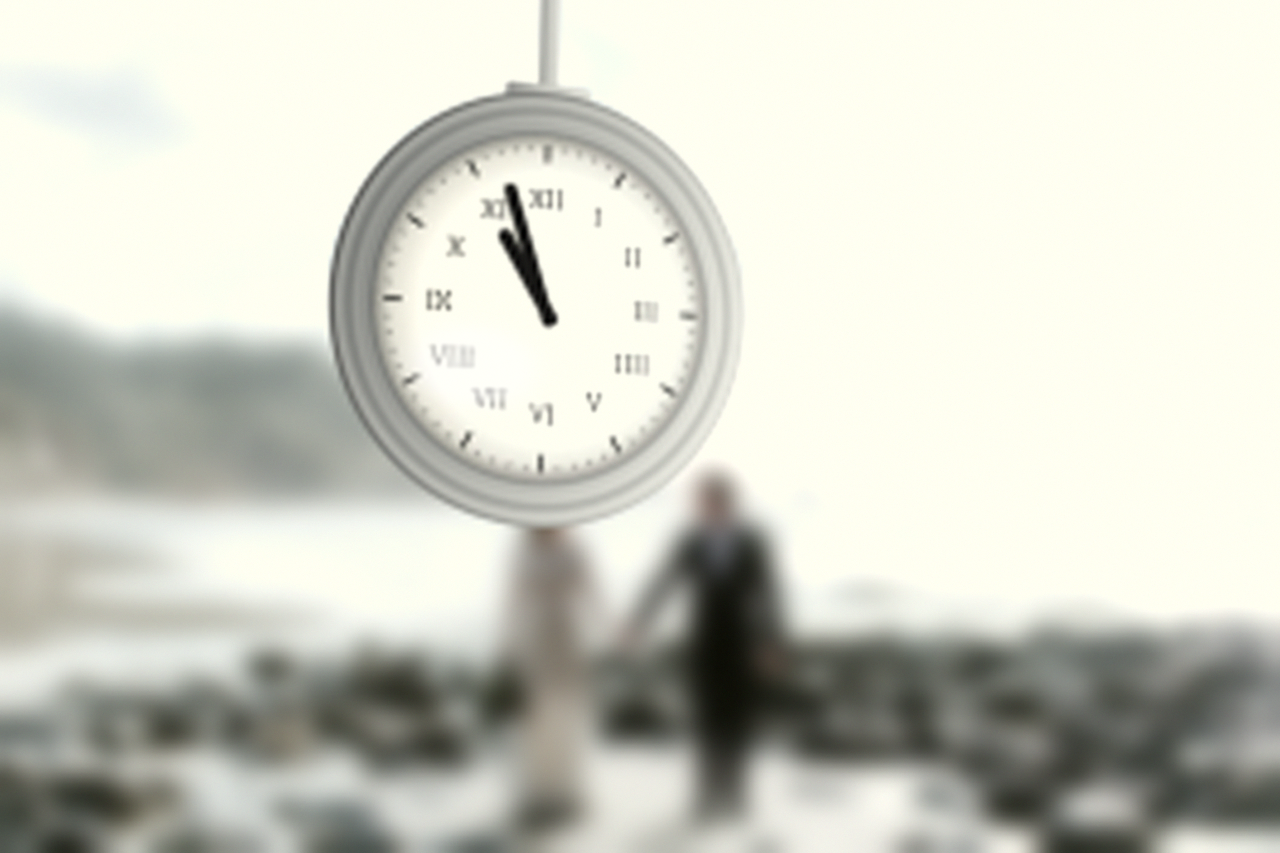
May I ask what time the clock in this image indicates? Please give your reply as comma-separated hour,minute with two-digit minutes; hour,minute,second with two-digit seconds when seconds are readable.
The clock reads 10,57
